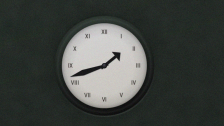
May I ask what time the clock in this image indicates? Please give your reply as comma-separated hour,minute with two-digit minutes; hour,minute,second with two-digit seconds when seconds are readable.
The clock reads 1,42
